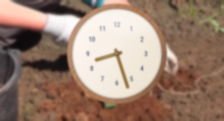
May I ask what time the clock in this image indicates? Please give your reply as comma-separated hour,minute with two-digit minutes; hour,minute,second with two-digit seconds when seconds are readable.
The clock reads 8,27
